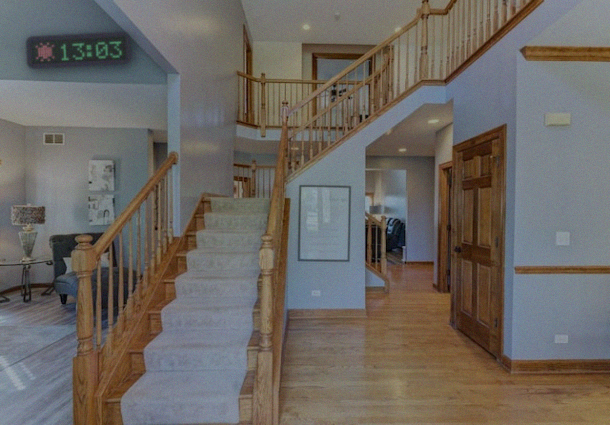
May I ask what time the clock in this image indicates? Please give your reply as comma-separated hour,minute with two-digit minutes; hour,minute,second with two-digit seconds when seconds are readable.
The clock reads 13,03
